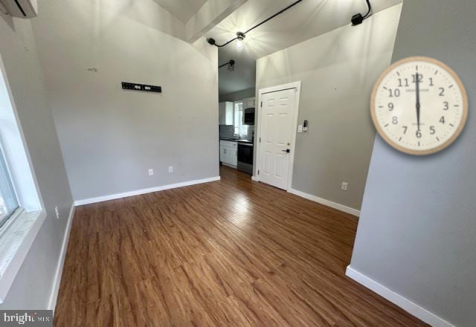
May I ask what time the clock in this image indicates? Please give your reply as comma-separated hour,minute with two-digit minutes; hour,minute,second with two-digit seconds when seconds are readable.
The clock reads 6,00
